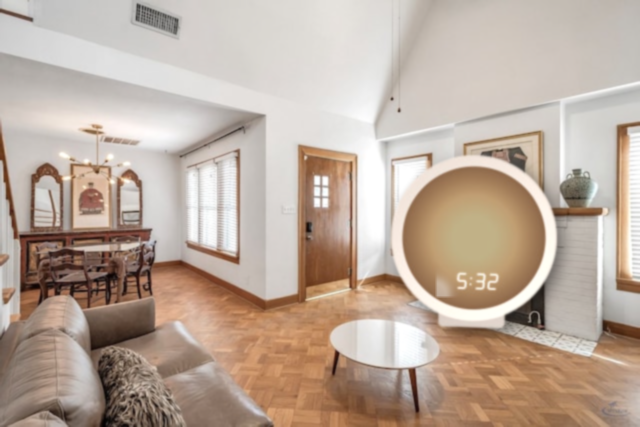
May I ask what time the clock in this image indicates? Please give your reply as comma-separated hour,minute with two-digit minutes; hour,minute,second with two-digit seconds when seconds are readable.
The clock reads 5,32
